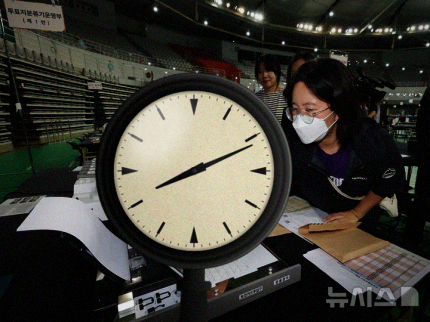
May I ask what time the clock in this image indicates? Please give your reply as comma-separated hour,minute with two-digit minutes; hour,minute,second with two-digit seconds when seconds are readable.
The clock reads 8,11
